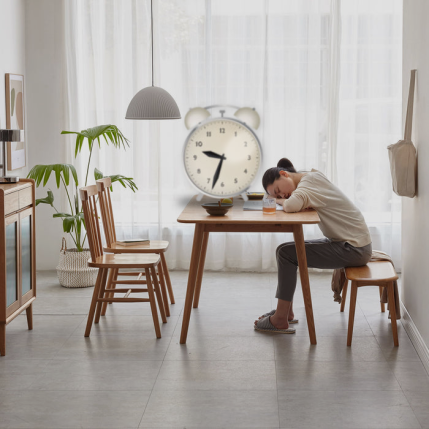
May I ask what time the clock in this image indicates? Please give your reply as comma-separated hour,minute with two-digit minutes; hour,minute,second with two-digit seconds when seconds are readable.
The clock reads 9,33
